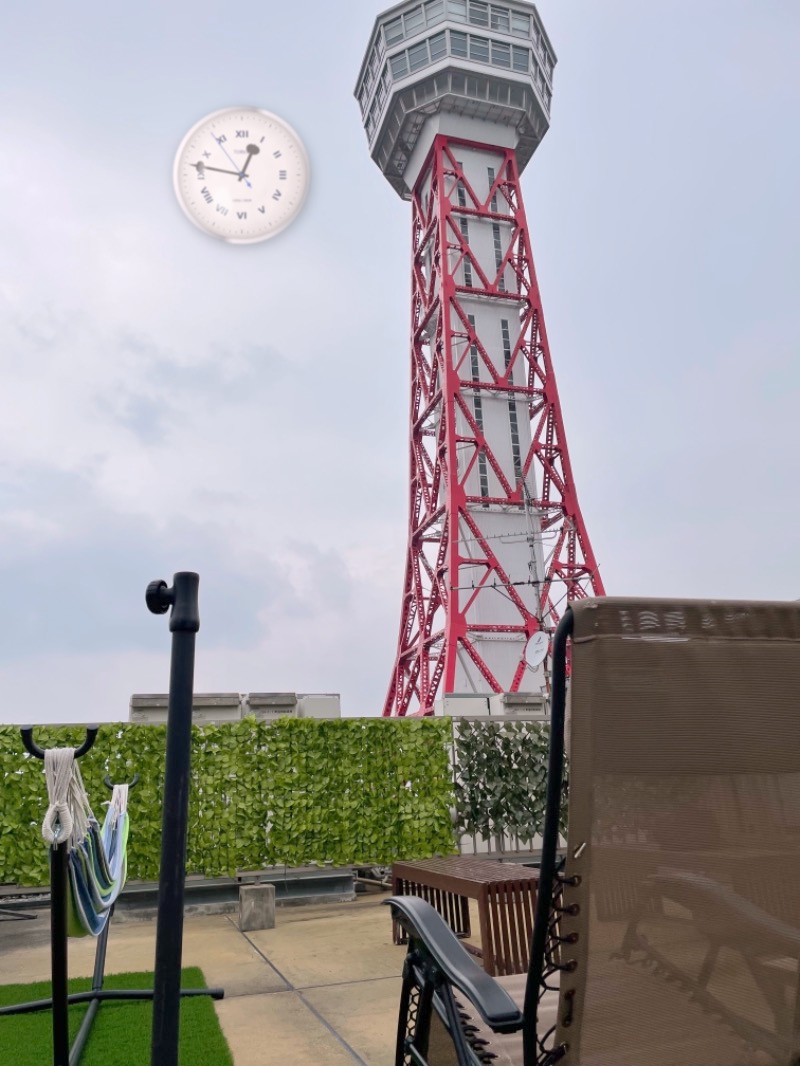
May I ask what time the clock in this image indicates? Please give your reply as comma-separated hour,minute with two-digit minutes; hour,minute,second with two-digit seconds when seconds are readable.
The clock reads 12,46,54
